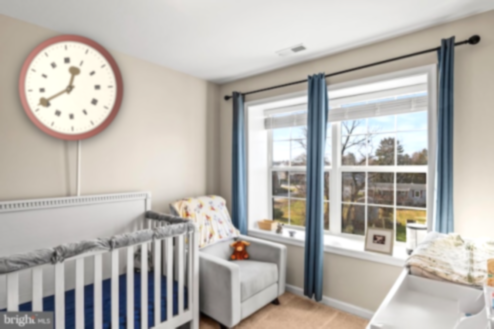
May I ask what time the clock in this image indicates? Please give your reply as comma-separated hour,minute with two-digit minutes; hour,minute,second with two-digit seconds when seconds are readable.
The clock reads 12,41
